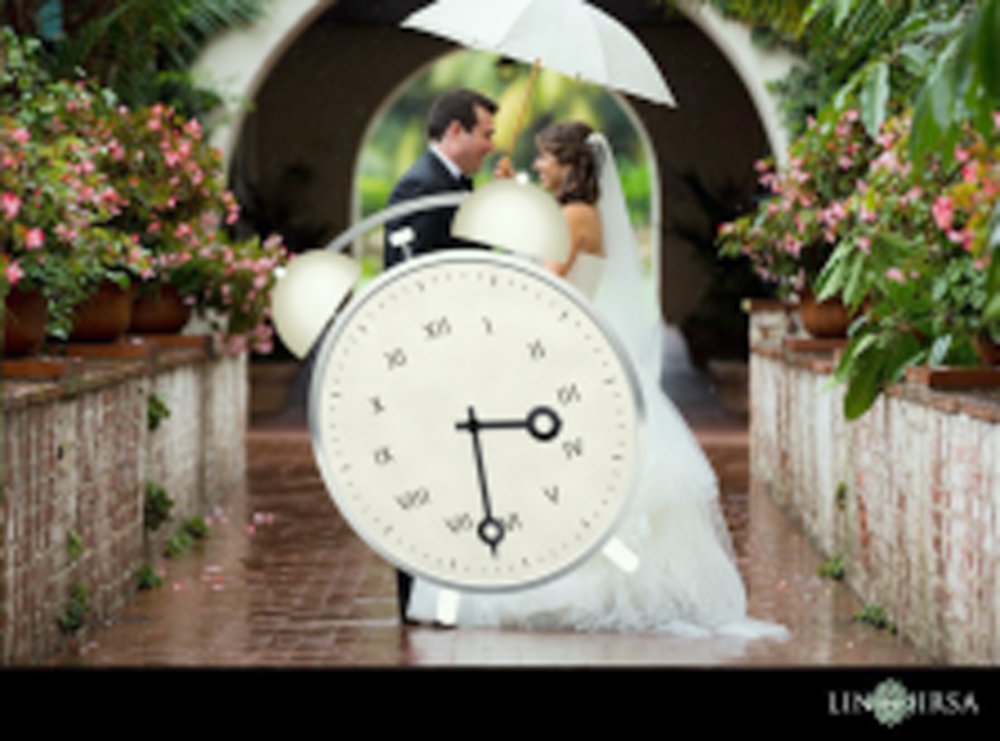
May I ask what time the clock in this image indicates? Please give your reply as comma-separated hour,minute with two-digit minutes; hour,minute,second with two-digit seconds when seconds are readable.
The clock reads 3,32
